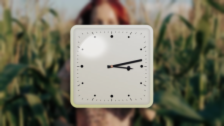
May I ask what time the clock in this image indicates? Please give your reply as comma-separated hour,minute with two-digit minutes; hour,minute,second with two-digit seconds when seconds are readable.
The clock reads 3,13
